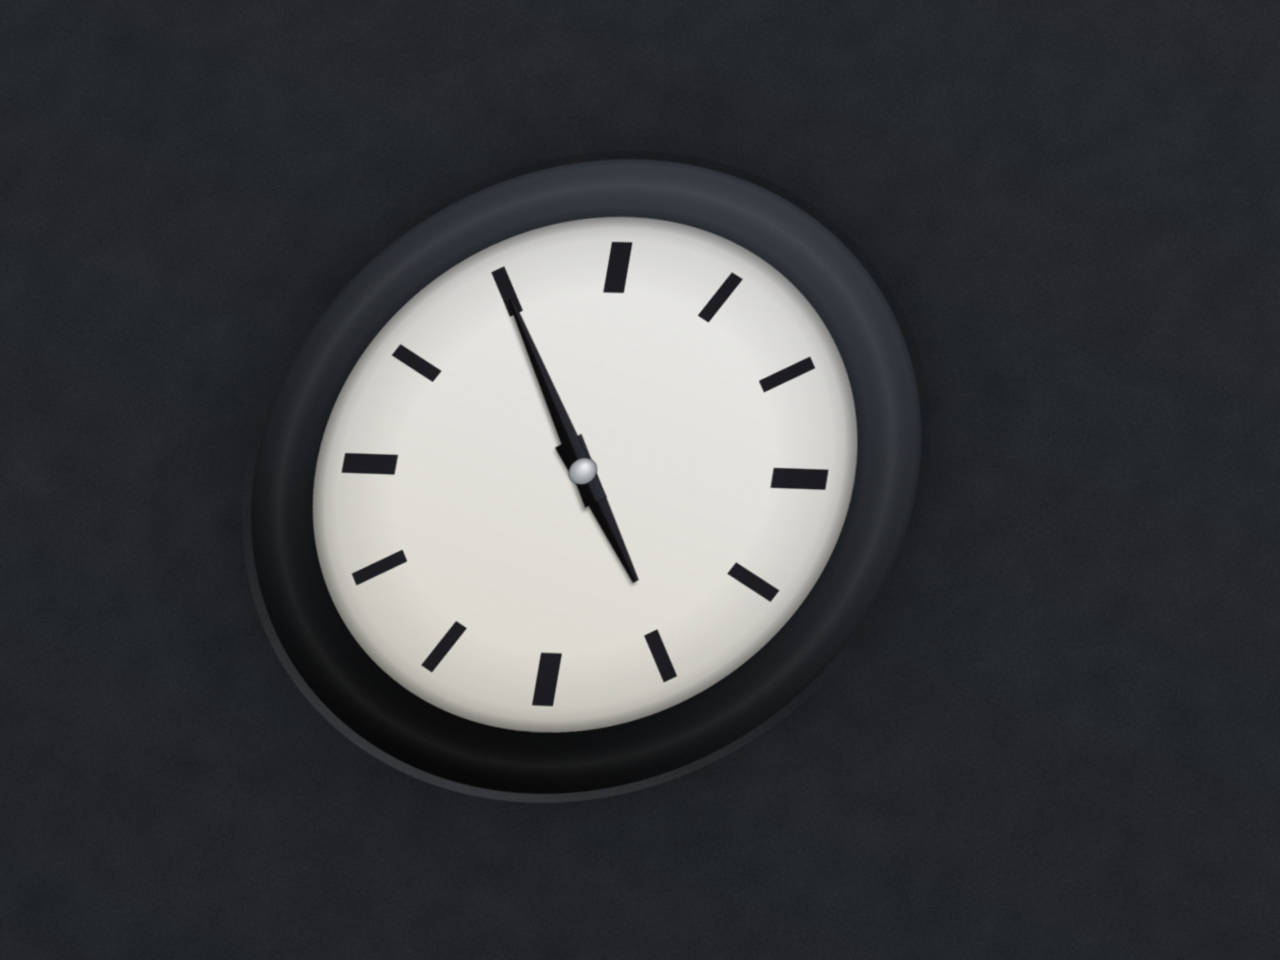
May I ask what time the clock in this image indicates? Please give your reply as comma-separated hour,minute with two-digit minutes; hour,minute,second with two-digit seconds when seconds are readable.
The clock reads 4,55
